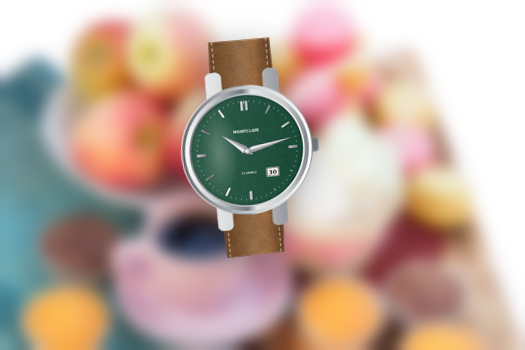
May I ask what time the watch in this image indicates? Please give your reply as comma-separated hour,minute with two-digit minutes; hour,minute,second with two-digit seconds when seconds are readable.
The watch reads 10,13
